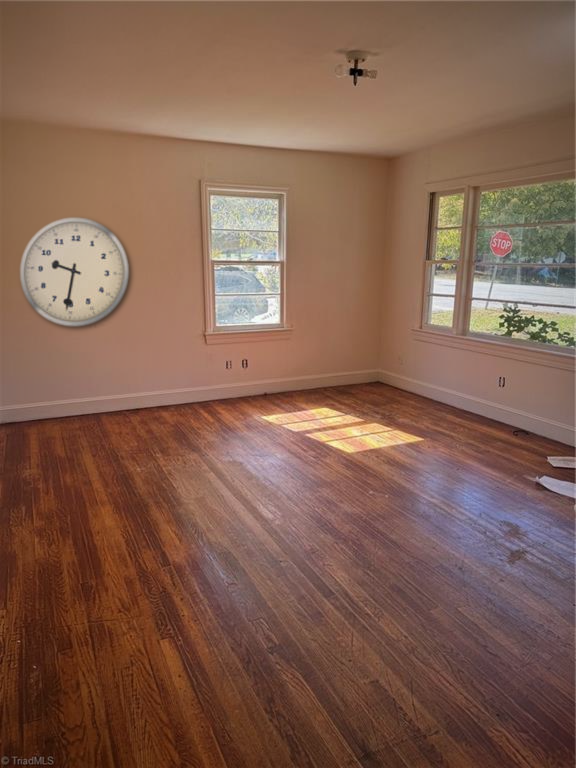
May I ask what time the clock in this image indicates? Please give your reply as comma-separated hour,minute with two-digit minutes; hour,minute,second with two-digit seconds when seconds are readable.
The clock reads 9,31
